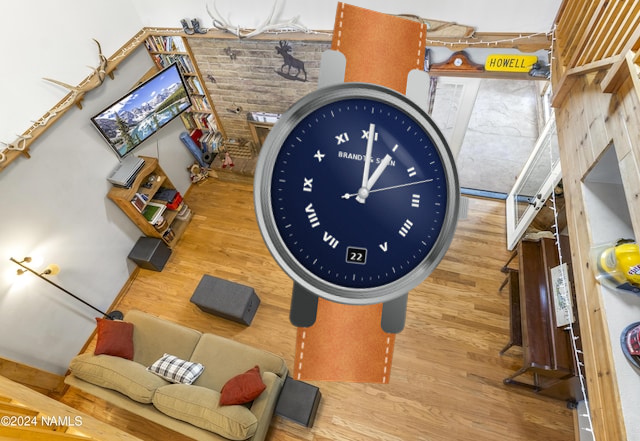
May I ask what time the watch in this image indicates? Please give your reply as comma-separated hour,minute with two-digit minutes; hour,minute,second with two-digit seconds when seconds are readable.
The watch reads 1,00,12
